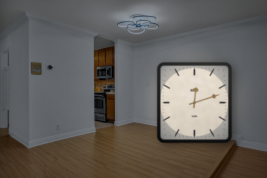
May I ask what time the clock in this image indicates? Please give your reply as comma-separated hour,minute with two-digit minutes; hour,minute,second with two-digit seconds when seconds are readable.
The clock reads 12,12
